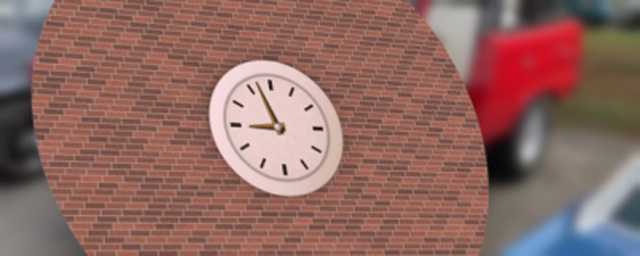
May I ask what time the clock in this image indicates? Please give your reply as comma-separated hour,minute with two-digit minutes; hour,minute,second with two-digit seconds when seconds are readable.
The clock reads 8,57
